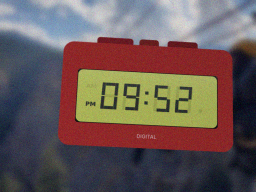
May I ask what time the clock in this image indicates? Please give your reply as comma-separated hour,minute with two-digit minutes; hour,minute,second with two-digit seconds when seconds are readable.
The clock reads 9,52
